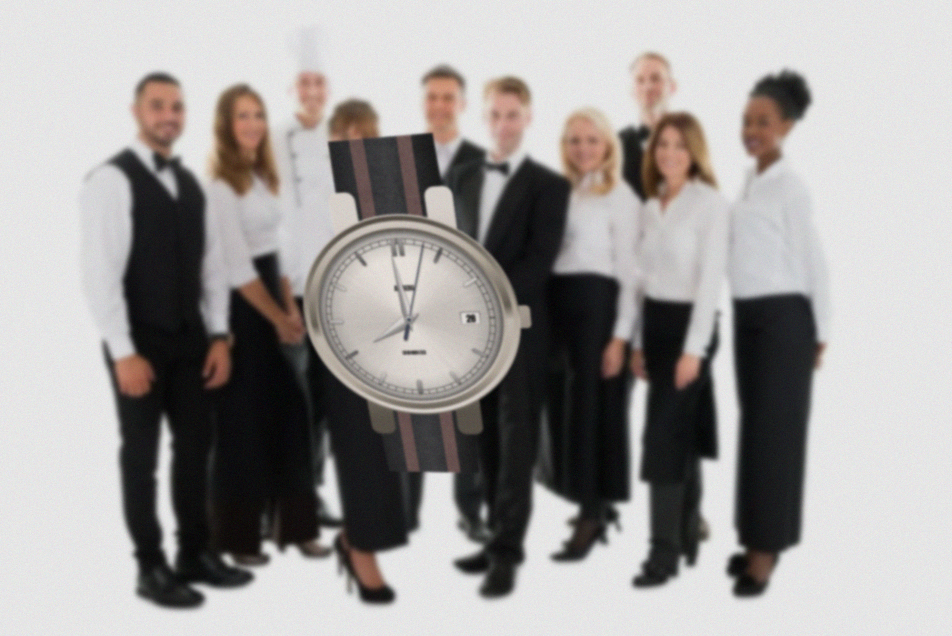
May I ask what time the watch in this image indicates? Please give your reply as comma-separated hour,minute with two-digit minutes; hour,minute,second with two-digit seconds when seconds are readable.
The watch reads 7,59,03
